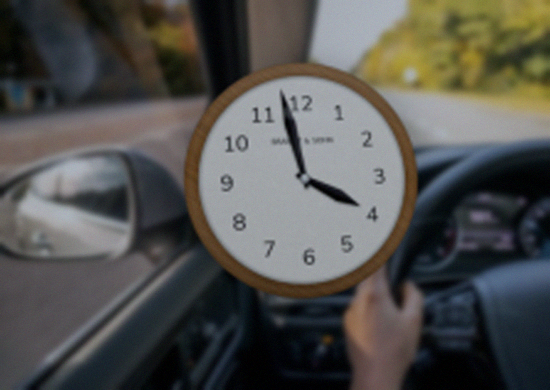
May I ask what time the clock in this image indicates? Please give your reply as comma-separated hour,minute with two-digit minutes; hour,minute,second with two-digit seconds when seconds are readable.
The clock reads 3,58
